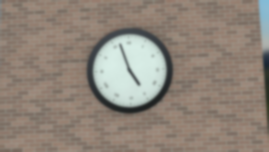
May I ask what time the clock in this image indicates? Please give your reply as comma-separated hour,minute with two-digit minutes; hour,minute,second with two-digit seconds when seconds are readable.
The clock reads 4,57
